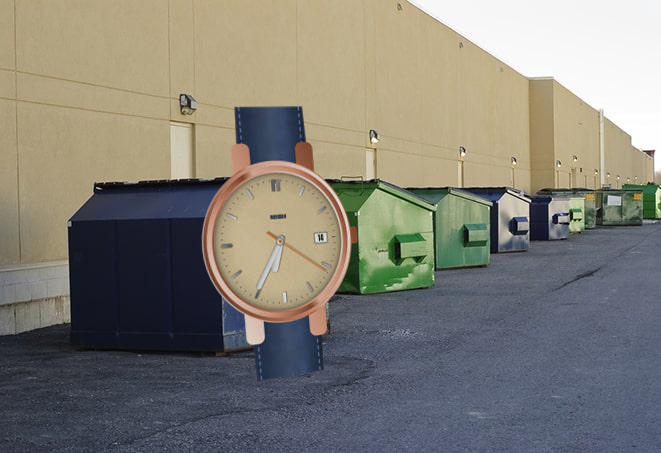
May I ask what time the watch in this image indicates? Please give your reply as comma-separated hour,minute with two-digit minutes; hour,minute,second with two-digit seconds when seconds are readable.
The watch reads 6,35,21
